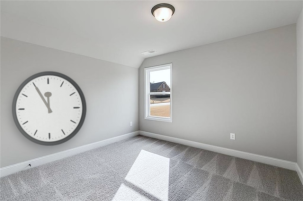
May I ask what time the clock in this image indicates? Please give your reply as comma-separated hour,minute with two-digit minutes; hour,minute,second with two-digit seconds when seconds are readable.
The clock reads 11,55
